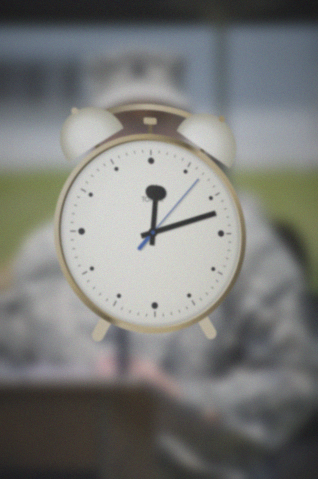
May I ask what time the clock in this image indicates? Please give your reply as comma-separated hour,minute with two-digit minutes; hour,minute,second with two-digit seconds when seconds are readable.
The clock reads 12,12,07
